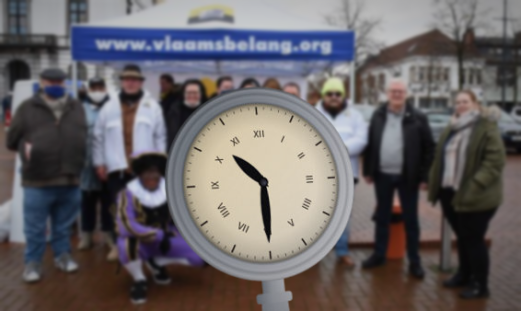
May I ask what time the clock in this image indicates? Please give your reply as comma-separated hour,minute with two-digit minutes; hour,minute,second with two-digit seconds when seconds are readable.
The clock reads 10,30
